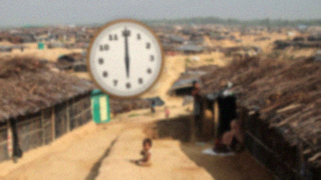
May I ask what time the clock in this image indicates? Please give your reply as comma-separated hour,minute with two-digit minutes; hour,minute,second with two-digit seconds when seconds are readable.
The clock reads 6,00
